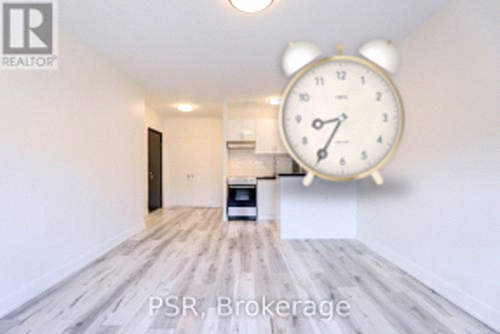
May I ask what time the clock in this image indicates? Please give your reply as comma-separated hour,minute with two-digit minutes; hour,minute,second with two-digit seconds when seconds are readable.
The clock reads 8,35
